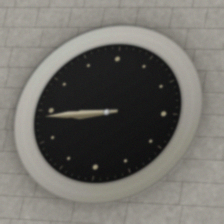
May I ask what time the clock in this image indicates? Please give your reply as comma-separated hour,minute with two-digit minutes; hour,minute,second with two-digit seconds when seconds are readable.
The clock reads 8,44
